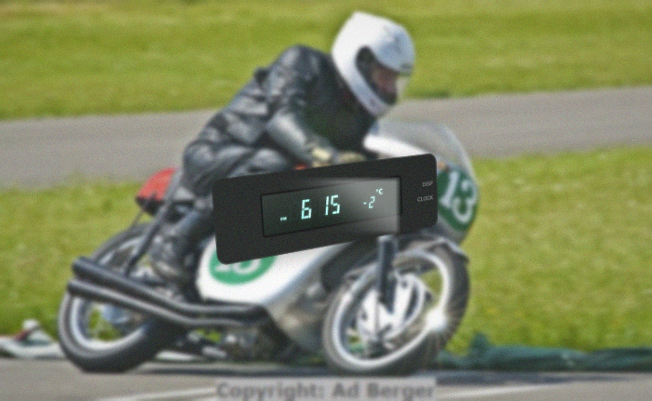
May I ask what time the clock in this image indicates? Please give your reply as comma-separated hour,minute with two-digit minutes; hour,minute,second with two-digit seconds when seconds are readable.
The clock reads 6,15
